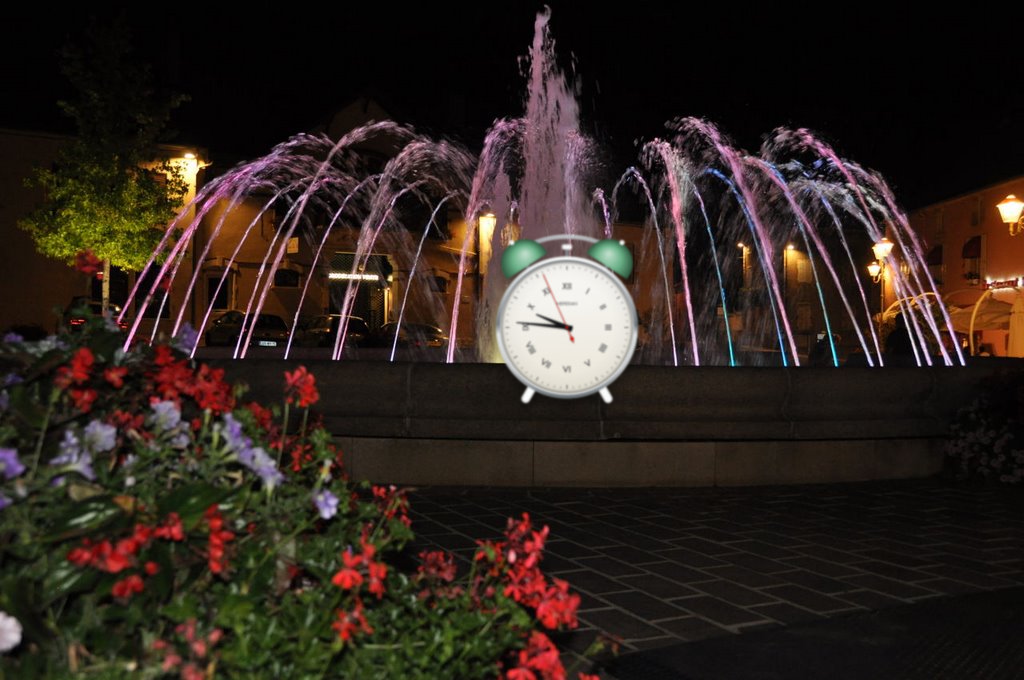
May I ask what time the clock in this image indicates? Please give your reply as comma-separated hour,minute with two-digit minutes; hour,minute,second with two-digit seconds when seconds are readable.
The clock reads 9,45,56
